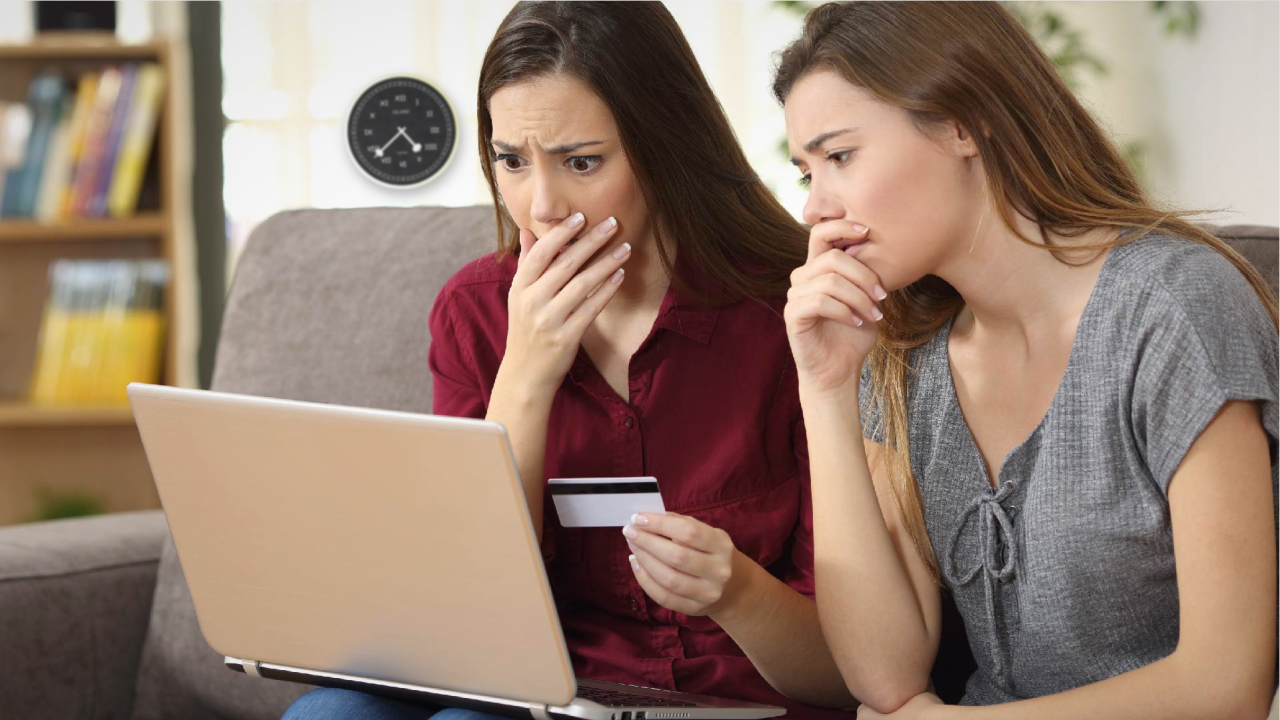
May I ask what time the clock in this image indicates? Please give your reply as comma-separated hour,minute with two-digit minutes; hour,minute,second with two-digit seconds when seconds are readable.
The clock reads 4,38
